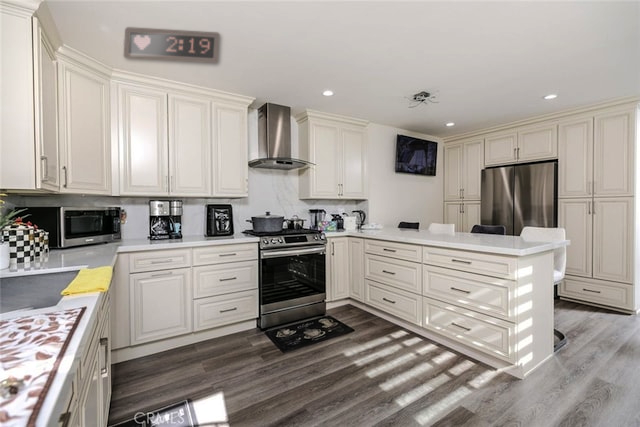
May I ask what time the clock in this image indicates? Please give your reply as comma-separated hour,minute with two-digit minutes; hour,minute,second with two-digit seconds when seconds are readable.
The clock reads 2,19
